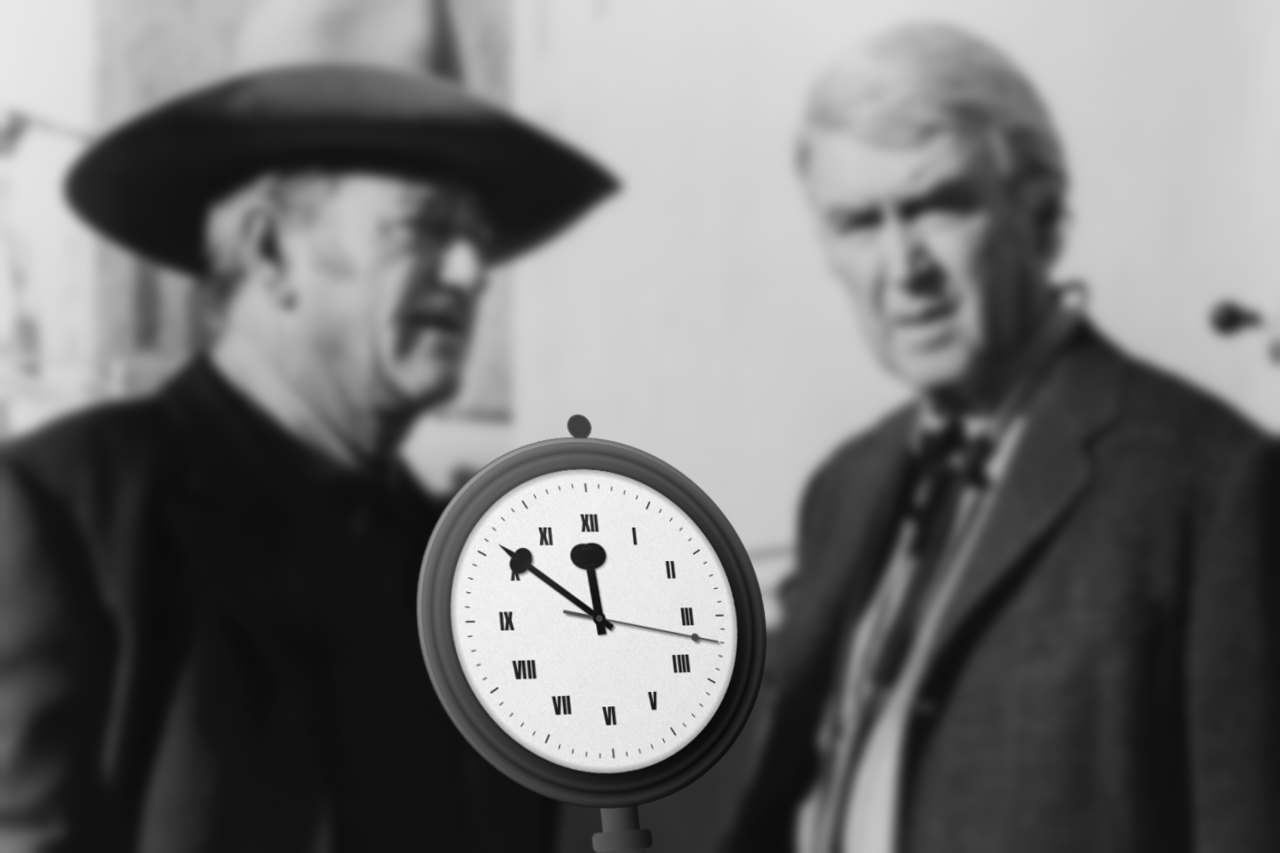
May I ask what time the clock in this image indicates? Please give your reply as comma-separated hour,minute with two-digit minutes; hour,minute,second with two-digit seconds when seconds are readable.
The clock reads 11,51,17
